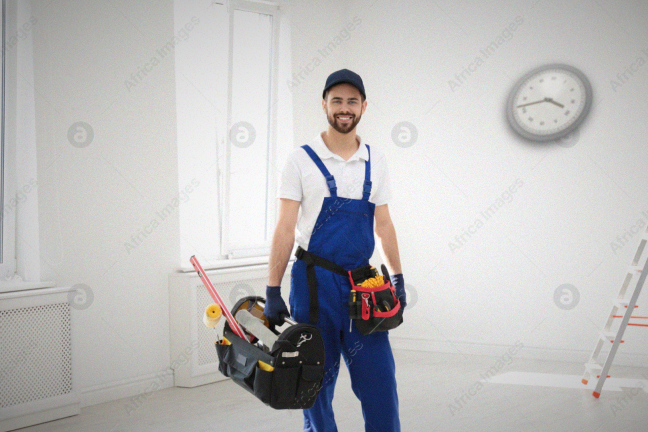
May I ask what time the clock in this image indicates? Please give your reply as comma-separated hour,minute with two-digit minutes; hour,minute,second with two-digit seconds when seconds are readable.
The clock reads 3,42
